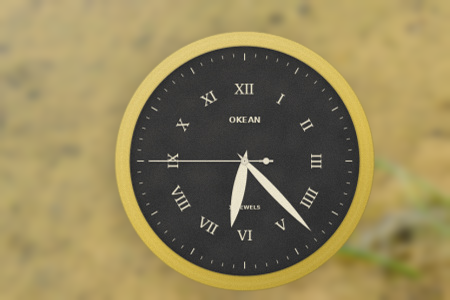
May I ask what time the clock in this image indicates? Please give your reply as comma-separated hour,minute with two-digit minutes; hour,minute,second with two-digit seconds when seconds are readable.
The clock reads 6,22,45
